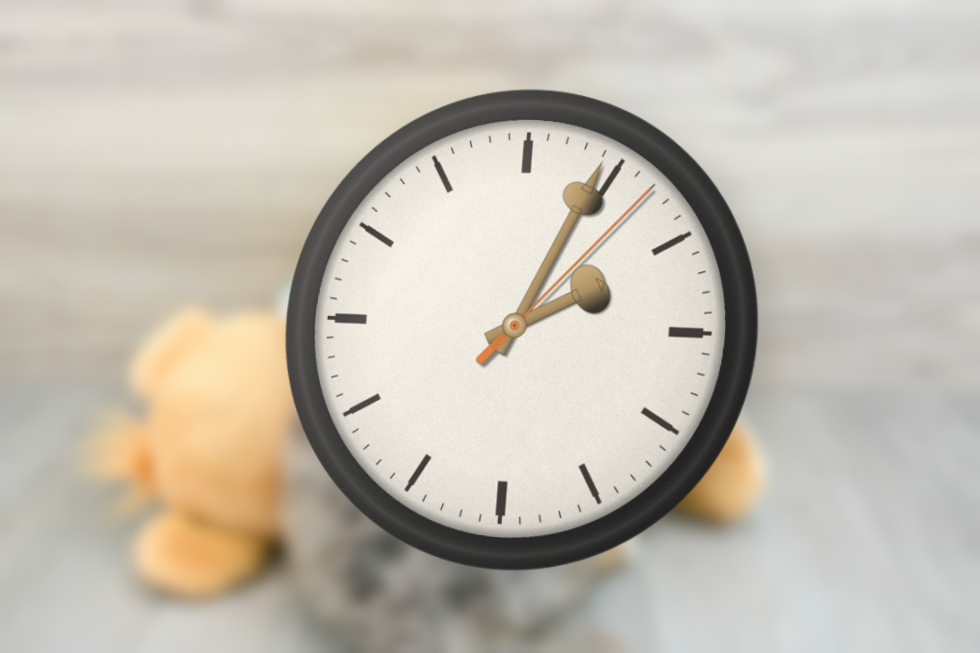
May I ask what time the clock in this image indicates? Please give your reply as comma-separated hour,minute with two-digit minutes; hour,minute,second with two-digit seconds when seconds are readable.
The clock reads 2,04,07
